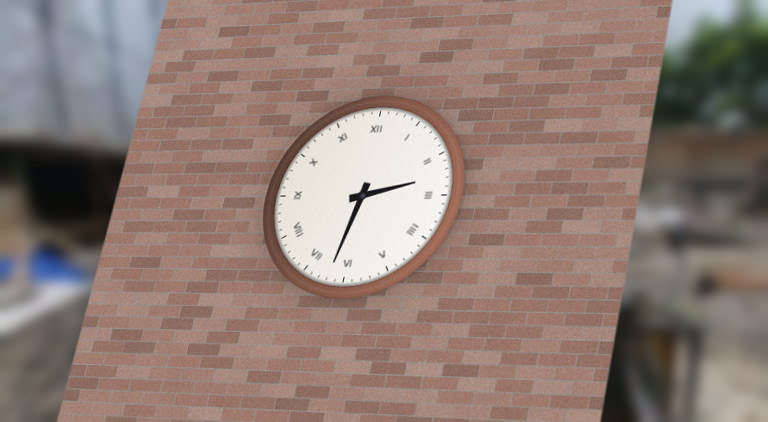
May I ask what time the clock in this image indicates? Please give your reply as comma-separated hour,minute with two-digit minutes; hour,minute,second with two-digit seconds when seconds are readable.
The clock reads 2,32
